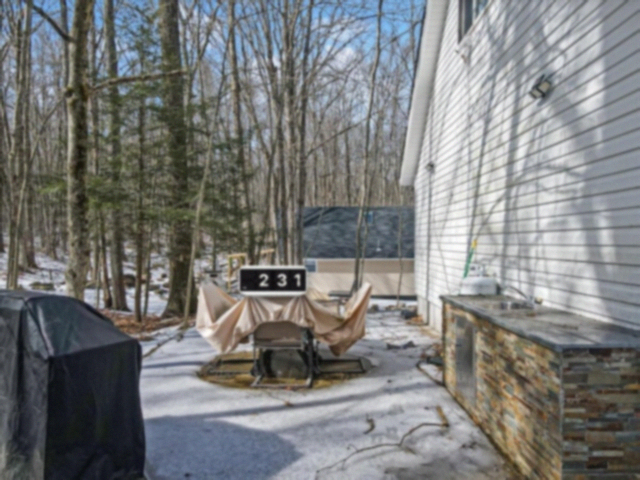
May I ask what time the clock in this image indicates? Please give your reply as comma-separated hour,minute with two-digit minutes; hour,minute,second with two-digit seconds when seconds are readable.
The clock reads 2,31
